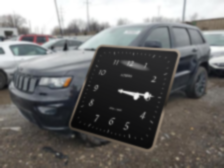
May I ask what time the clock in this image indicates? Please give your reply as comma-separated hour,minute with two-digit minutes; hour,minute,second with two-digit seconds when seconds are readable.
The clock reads 3,15
